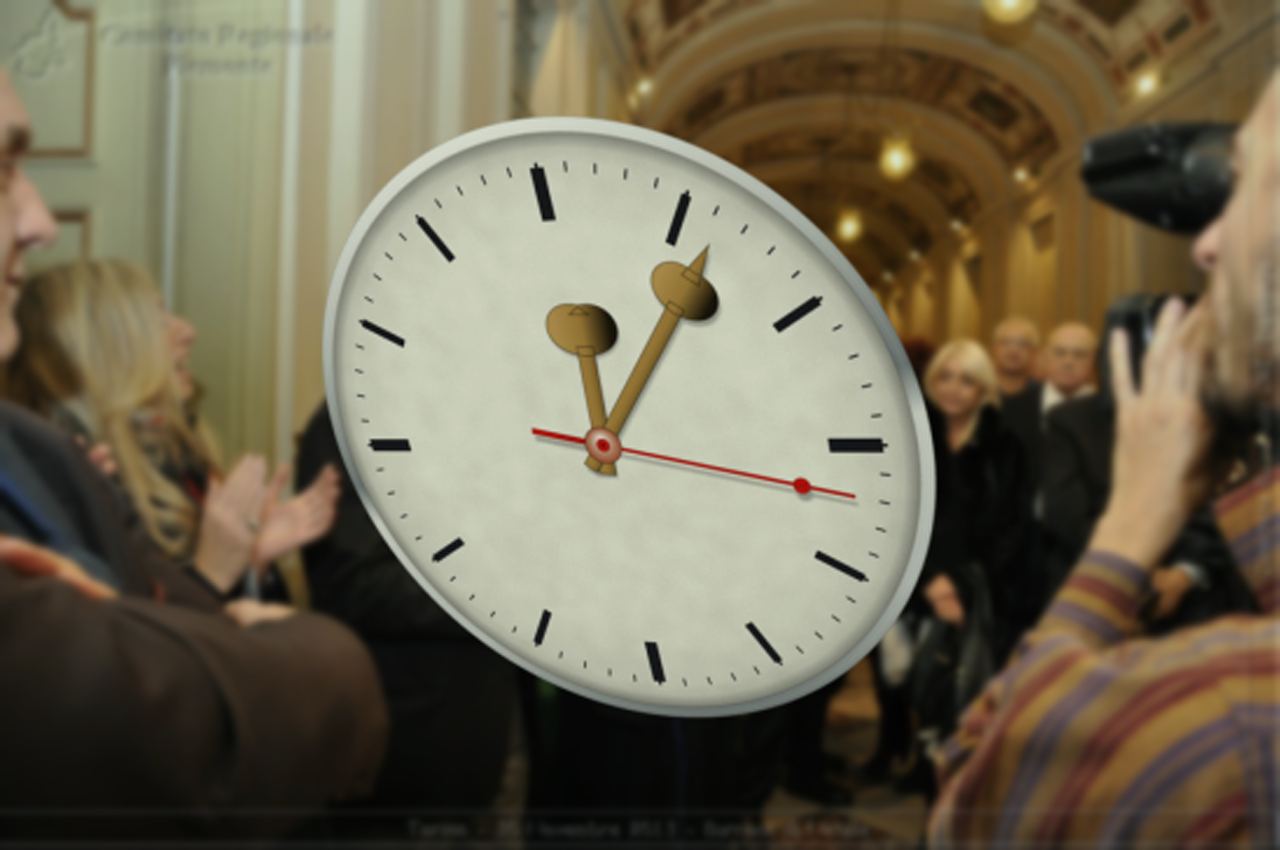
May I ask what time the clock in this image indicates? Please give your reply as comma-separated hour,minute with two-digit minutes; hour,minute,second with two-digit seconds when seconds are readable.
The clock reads 12,06,17
